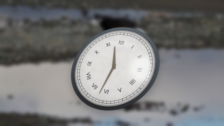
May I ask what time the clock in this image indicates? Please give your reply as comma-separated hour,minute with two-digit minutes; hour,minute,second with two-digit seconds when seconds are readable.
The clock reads 11,32
